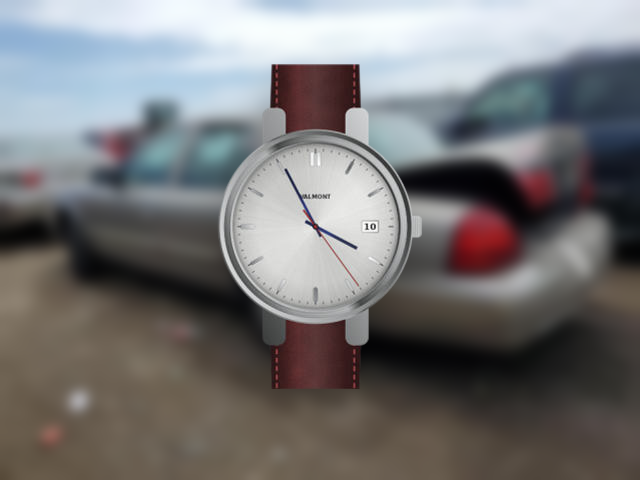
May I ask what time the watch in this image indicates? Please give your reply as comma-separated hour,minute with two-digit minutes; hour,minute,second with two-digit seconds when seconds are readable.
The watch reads 3,55,24
